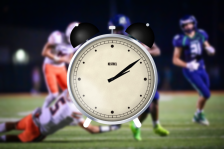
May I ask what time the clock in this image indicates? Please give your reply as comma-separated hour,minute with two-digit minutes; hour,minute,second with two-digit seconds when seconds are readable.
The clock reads 2,09
